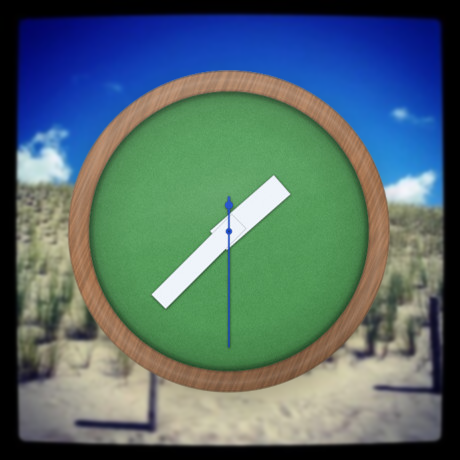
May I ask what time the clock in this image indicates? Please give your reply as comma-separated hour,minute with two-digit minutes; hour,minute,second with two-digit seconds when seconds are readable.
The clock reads 1,37,30
